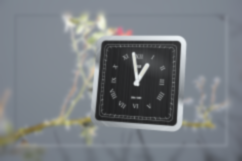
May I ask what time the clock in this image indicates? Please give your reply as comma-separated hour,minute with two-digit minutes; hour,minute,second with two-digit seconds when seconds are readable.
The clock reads 12,58
